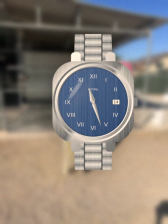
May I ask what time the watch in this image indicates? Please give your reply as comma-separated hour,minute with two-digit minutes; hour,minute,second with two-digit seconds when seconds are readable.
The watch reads 11,27
